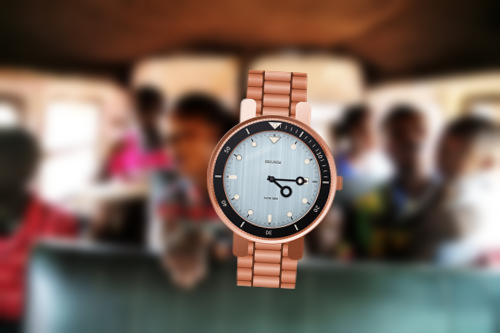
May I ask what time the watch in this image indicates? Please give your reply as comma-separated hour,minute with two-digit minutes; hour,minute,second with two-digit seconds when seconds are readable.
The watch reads 4,15
